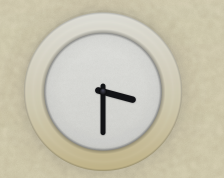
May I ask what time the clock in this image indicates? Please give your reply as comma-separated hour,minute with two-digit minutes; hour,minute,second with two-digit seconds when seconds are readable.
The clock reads 3,30
